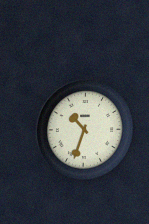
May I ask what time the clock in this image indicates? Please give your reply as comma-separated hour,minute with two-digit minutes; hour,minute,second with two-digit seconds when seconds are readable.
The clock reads 10,33
